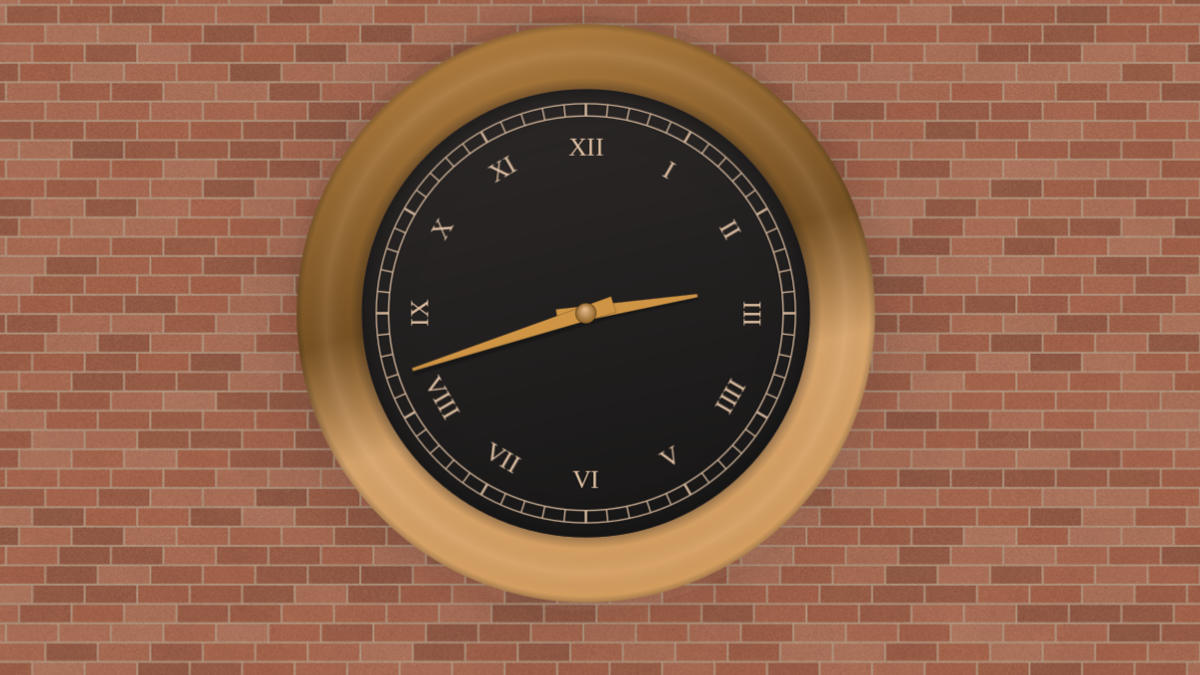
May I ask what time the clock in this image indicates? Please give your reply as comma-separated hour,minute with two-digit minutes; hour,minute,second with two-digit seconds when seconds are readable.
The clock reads 2,42
